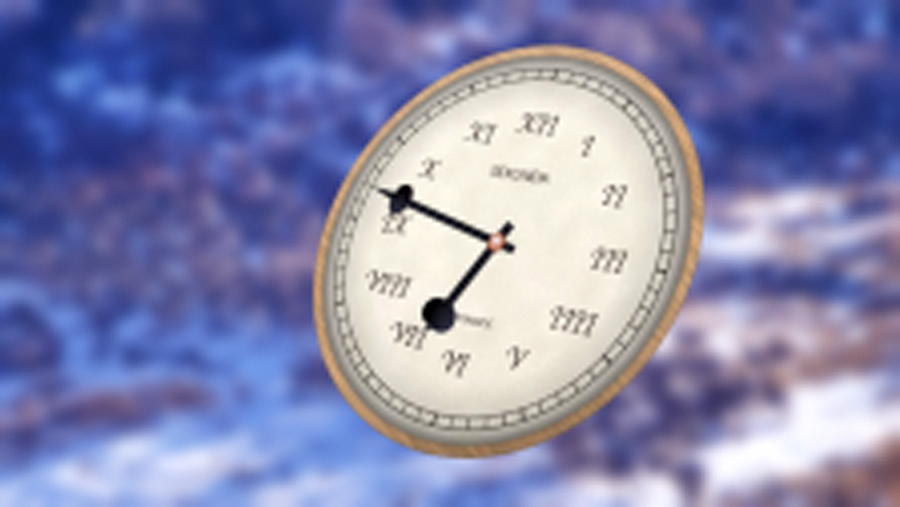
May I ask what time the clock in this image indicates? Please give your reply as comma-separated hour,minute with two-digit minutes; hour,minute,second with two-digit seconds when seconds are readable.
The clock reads 6,47
